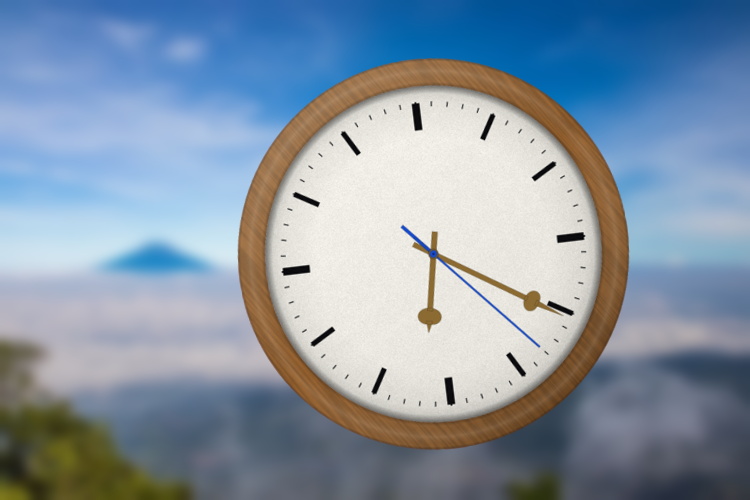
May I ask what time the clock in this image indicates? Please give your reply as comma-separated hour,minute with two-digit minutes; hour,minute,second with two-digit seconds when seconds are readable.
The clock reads 6,20,23
